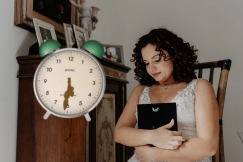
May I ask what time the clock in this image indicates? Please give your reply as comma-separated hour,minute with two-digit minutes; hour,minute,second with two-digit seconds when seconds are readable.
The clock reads 5,31
